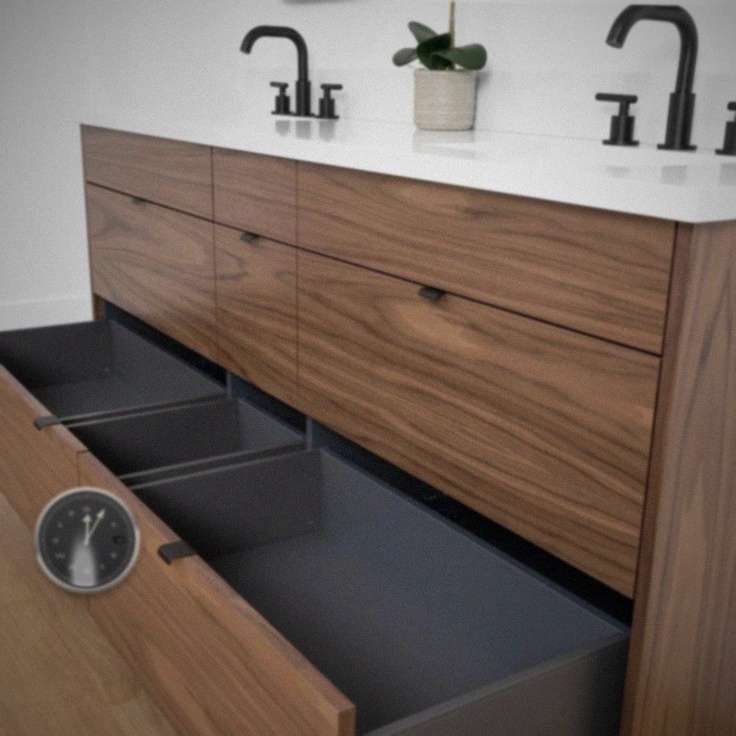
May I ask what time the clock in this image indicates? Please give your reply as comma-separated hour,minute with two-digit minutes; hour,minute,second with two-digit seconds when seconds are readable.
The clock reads 12,05
